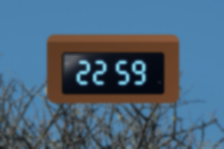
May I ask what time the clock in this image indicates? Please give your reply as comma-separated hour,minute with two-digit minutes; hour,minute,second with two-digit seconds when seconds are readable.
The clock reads 22,59
